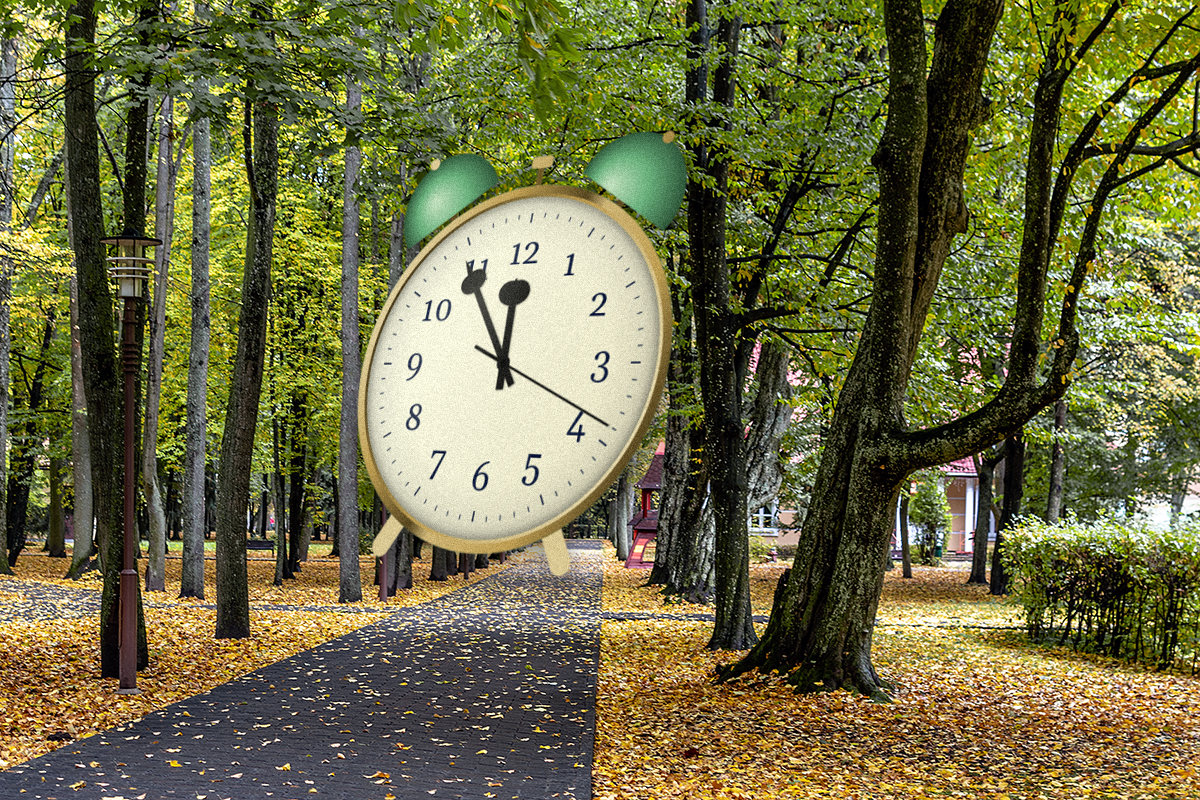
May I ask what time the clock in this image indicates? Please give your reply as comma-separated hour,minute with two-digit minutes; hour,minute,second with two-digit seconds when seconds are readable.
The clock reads 11,54,19
